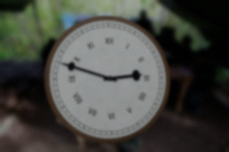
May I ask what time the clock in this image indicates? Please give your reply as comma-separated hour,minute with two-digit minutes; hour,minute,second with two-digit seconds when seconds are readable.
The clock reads 2,48
